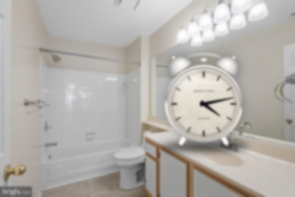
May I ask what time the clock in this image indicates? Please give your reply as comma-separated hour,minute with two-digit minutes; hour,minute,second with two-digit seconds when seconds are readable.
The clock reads 4,13
